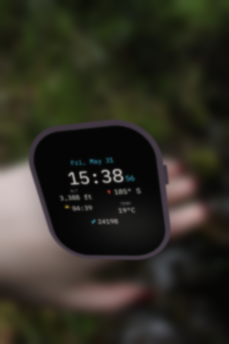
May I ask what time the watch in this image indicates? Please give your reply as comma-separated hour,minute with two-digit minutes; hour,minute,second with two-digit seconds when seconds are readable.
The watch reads 15,38
